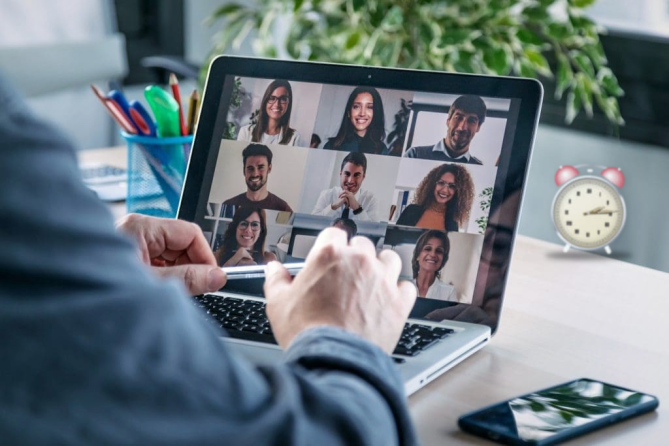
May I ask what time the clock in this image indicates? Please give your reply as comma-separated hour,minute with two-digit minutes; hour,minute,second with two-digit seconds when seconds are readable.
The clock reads 2,14
